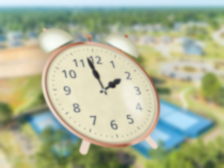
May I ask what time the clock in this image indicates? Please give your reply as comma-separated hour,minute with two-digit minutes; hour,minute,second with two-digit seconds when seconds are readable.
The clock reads 1,58
